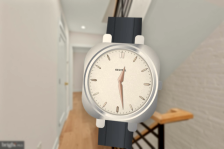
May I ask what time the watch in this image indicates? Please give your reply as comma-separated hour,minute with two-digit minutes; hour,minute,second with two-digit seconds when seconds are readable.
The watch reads 12,28
